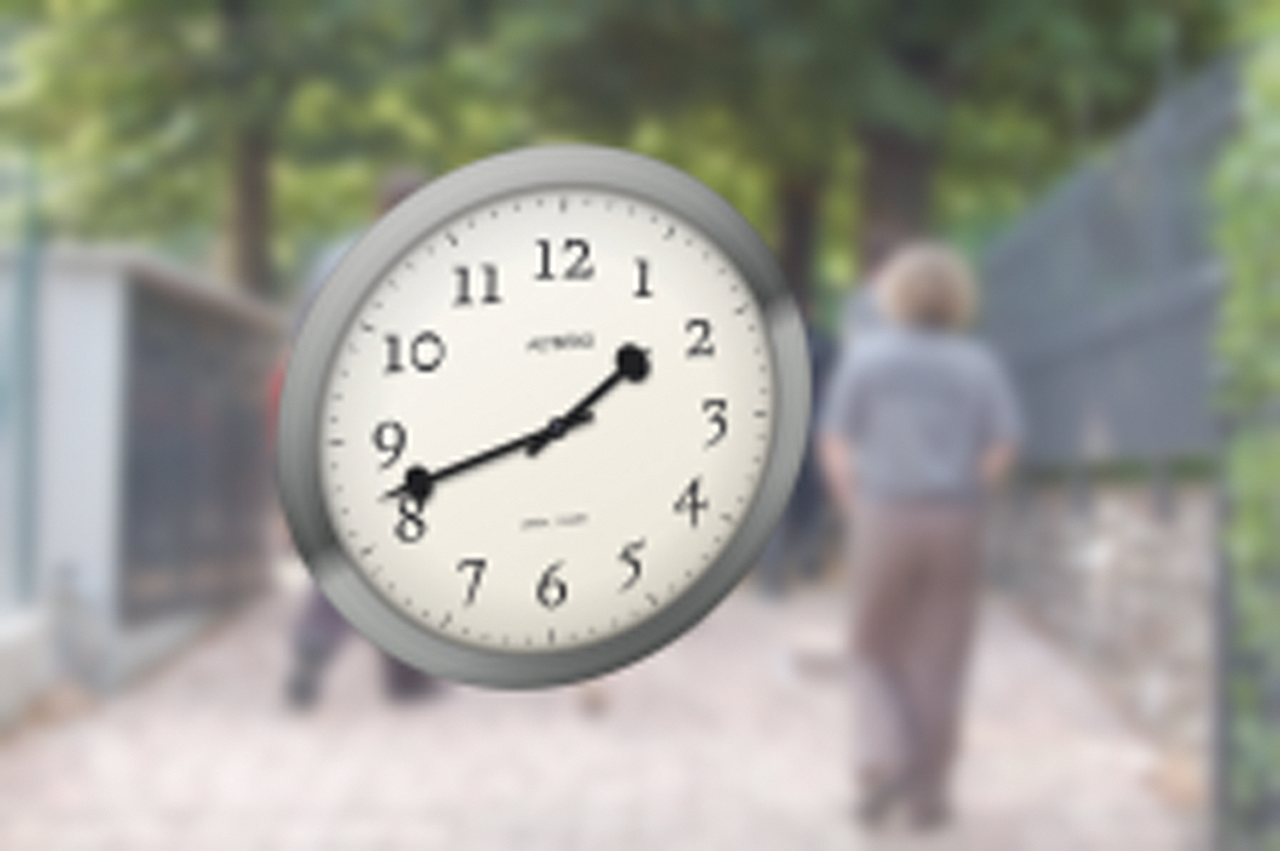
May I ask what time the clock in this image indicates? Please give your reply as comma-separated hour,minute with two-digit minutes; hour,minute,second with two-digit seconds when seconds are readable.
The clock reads 1,42
